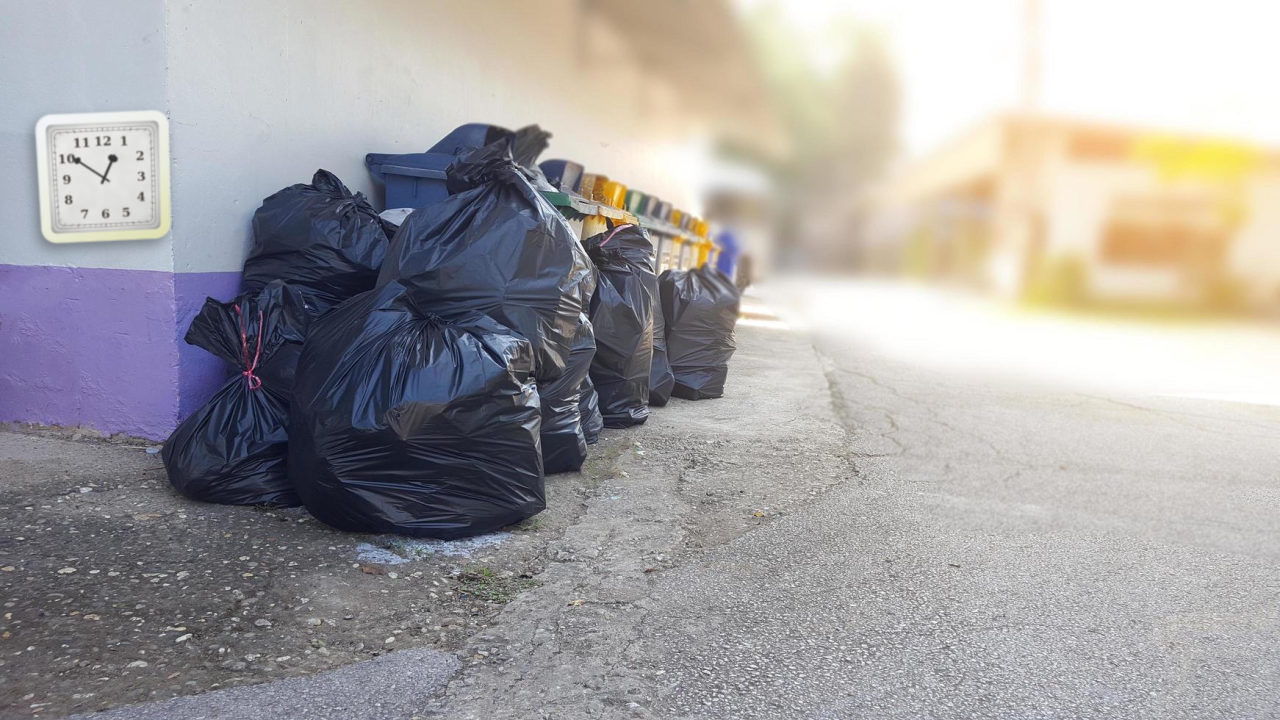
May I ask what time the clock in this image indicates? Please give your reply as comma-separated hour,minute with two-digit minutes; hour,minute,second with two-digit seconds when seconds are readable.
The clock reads 12,51
